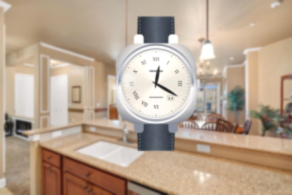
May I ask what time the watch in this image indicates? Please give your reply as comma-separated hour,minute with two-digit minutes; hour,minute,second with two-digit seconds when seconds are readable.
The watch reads 12,20
